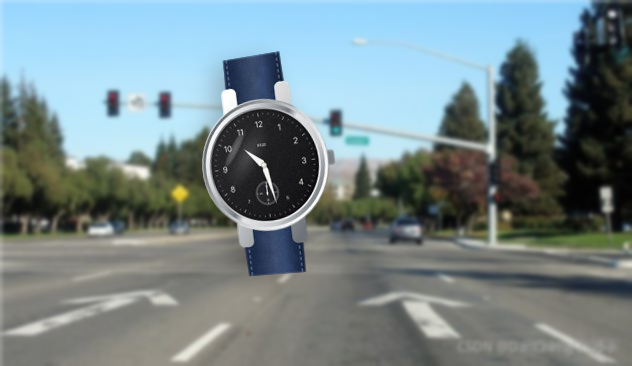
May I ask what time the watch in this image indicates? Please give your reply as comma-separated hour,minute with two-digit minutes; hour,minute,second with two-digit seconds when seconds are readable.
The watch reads 10,28
